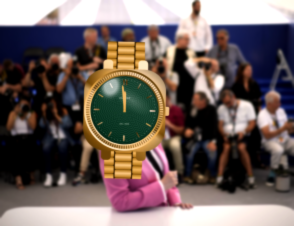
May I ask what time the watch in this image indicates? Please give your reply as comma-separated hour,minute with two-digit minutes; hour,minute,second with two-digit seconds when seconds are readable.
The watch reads 11,59
